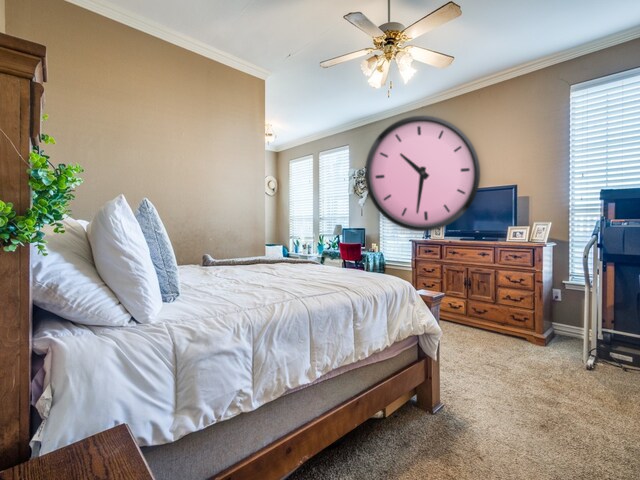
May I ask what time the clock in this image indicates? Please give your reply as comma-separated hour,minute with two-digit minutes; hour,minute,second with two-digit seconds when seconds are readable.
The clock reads 10,32
